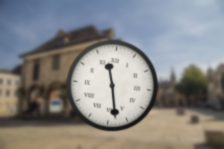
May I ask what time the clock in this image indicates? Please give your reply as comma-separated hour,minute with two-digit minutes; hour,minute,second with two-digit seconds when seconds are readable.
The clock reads 11,28
